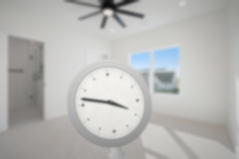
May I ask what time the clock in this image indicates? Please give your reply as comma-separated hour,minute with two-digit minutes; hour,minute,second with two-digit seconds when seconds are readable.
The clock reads 3,47
